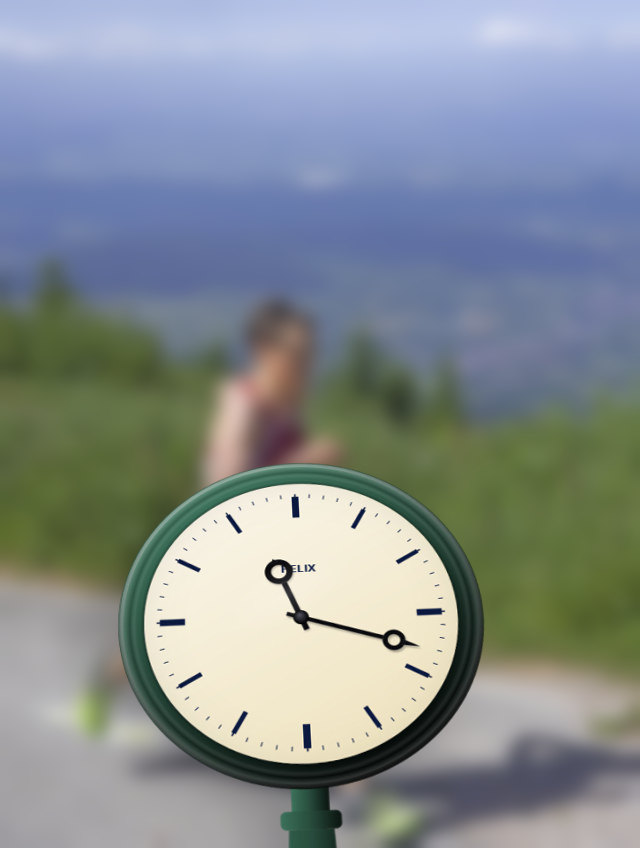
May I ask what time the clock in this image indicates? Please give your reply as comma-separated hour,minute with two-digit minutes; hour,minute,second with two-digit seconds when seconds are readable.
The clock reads 11,18
